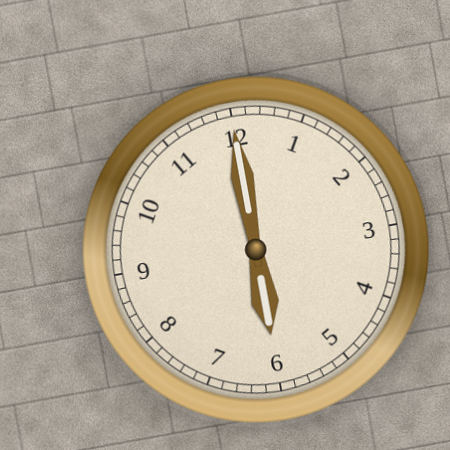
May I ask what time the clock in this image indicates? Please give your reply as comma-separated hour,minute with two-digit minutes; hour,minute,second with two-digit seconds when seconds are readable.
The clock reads 6,00
